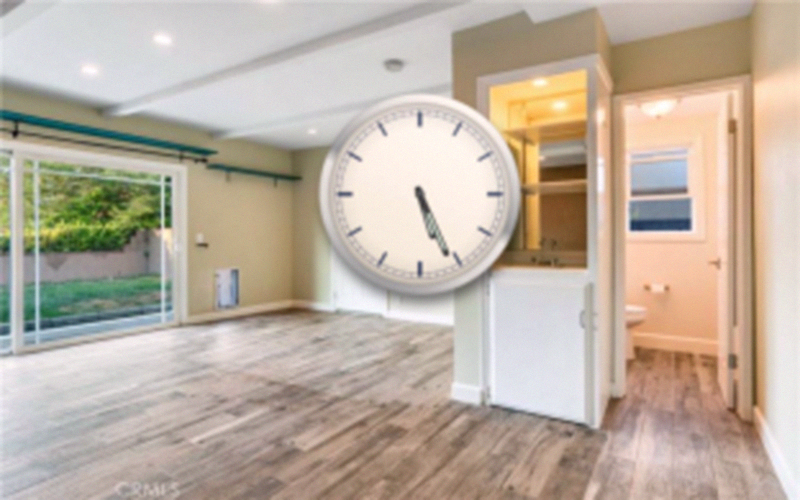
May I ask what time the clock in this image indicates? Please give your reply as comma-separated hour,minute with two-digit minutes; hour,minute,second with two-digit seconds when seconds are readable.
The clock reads 5,26
